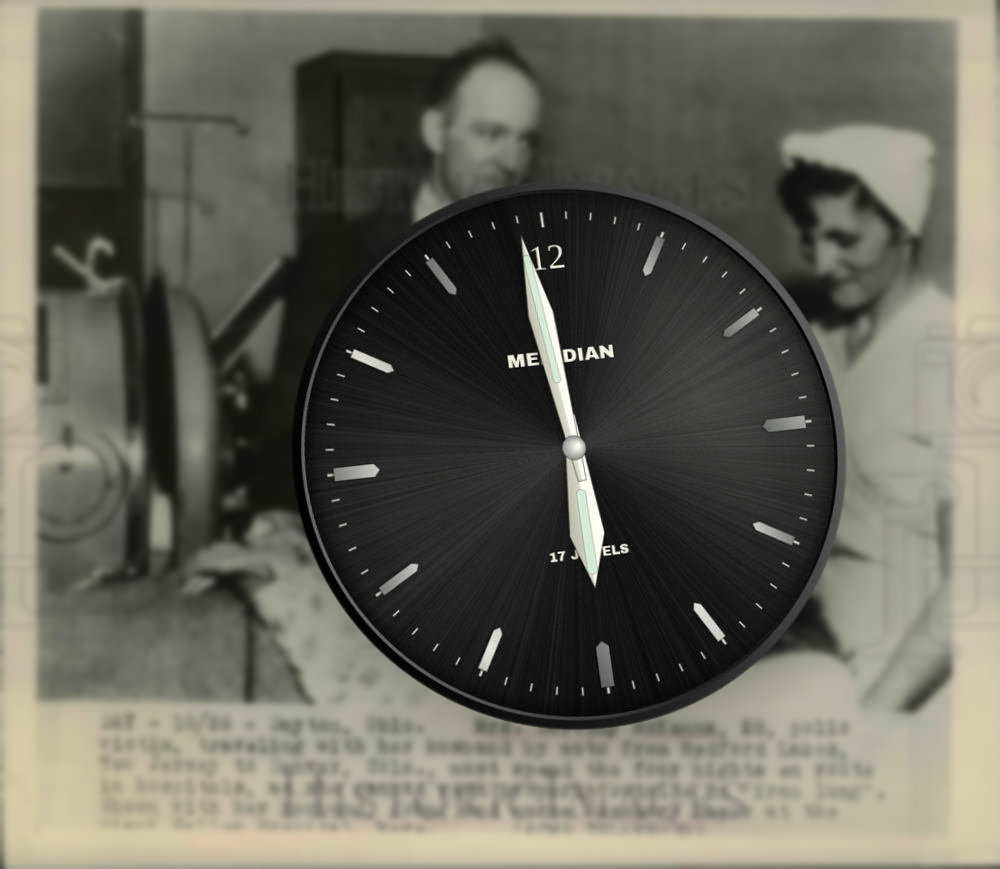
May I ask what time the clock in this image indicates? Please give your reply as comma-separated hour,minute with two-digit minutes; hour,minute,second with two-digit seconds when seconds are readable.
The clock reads 5,59
